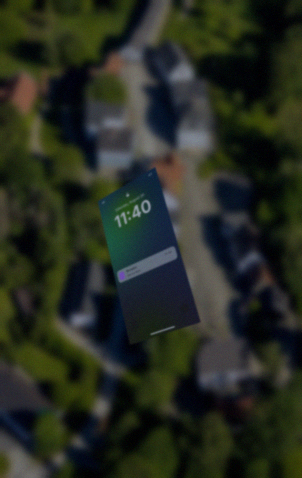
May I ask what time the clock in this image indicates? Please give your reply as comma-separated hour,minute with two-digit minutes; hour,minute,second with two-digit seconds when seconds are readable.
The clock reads 11,40
